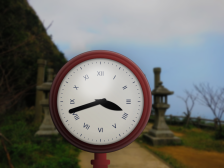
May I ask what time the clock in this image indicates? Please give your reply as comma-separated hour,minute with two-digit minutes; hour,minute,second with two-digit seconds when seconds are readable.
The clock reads 3,42
